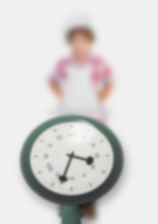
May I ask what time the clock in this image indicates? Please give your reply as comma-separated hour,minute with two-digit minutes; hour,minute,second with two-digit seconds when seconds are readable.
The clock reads 3,33
